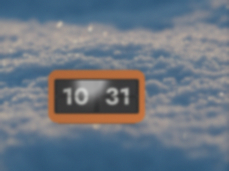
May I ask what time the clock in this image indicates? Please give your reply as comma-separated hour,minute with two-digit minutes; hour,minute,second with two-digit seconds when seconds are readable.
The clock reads 10,31
